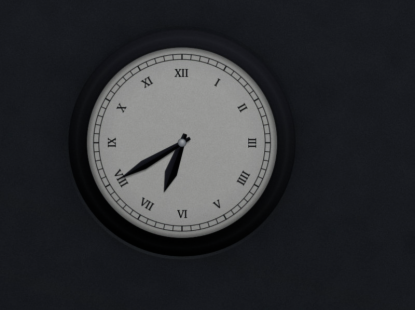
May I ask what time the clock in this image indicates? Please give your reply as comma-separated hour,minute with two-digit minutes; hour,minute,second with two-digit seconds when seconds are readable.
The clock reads 6,40
